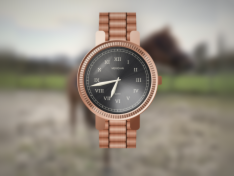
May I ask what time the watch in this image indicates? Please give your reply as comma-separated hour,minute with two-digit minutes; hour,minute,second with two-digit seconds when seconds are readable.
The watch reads 6,43
